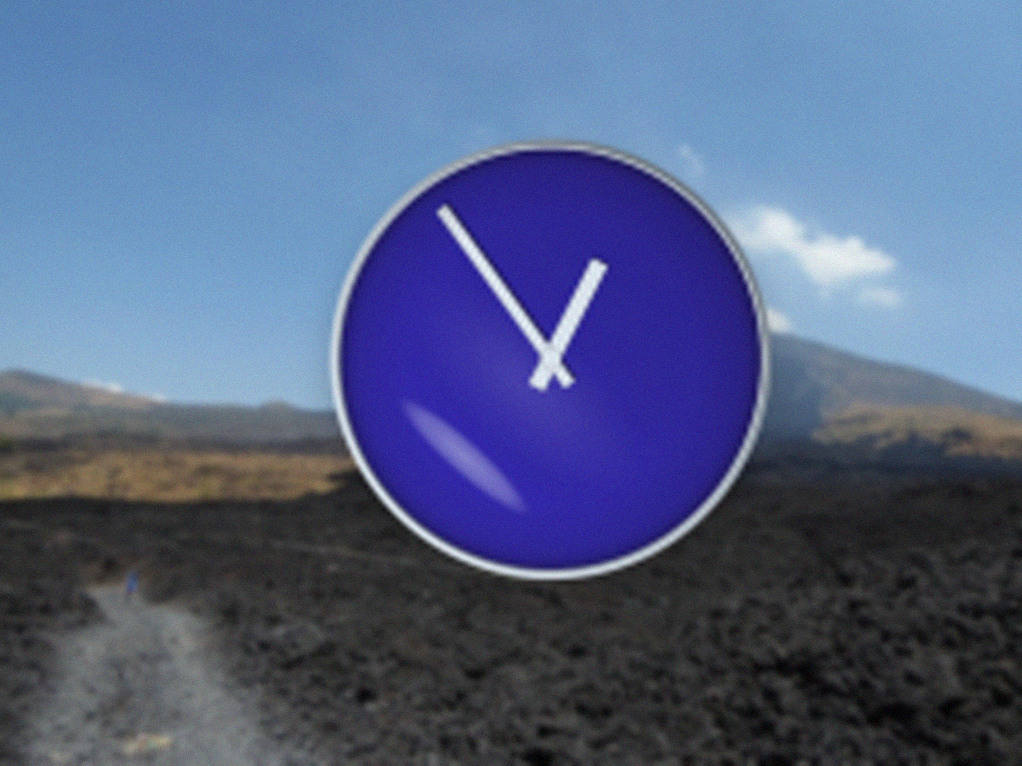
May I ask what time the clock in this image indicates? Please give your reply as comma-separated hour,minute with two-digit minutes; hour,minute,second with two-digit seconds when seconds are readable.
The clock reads 12,54
